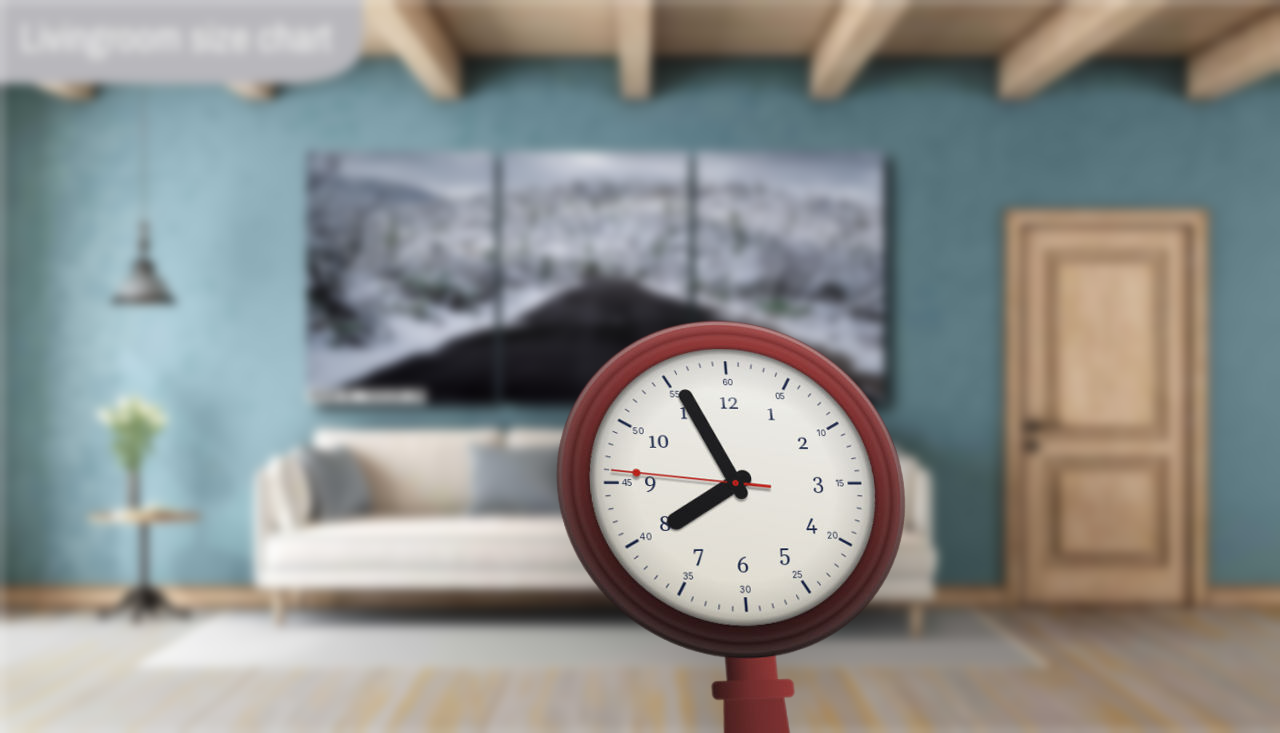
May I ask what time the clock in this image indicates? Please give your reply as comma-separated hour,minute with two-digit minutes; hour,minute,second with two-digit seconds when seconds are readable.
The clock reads 7,55,46
